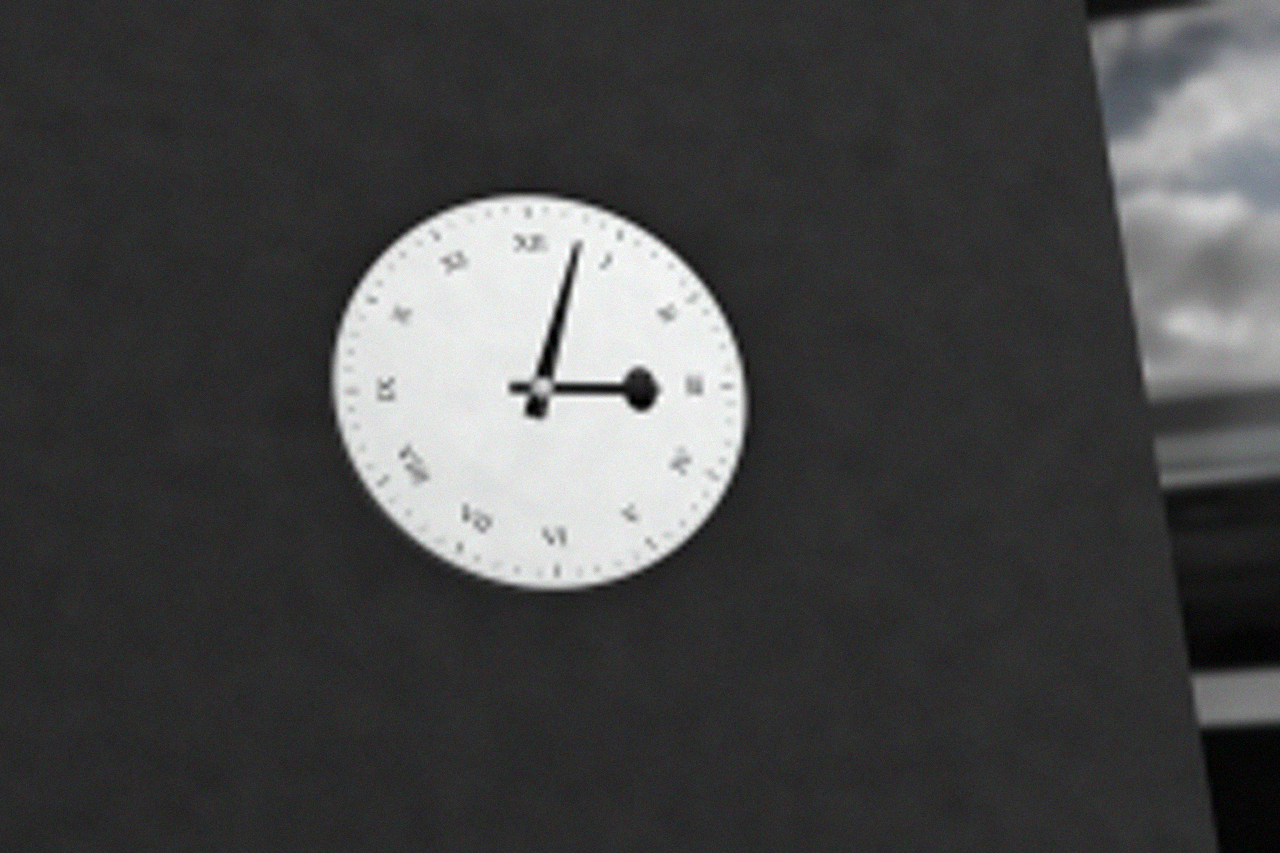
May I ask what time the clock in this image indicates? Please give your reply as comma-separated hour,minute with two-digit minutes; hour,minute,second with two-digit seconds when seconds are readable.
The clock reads 3,03
